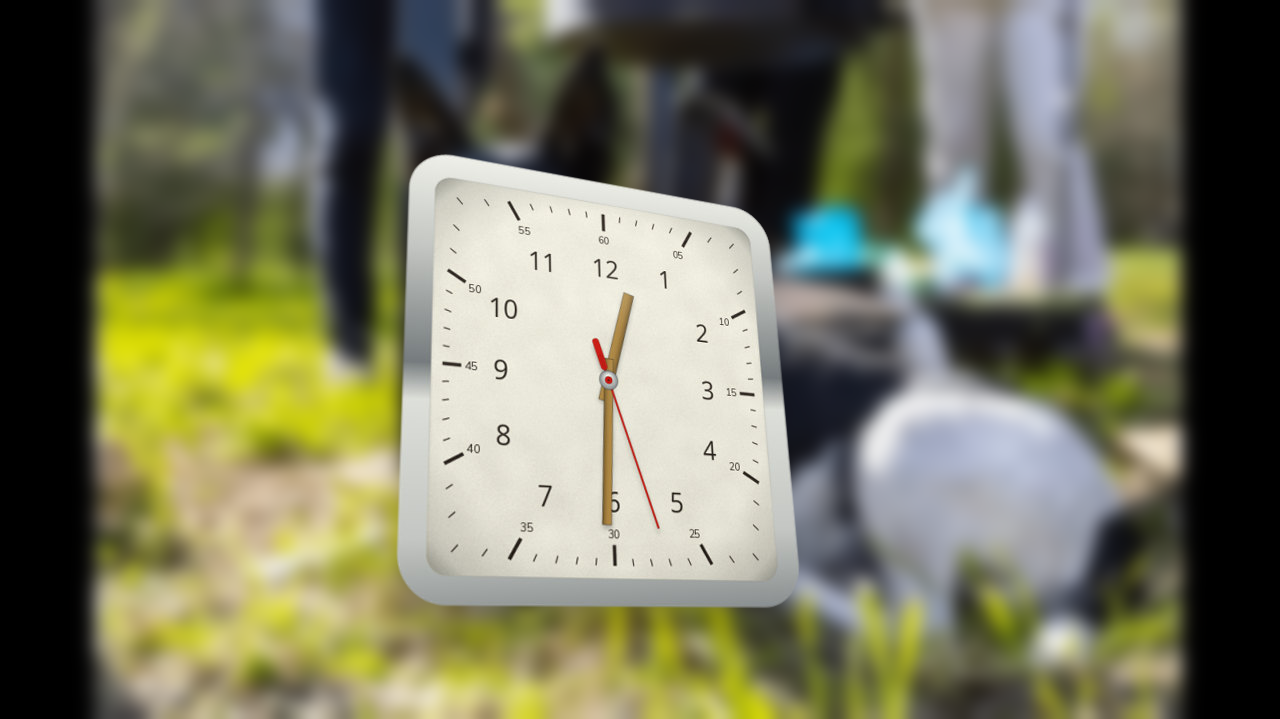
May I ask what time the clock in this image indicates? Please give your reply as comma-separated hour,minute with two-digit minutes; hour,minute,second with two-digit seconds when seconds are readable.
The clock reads 12,30,27
